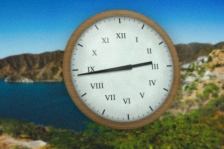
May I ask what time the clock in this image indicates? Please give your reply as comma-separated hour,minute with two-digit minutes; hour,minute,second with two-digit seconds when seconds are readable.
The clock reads 2,44
